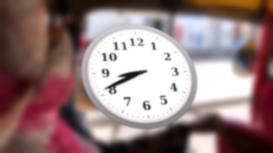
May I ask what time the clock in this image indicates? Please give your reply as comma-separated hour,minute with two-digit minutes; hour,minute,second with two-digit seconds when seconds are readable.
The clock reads 8,41
